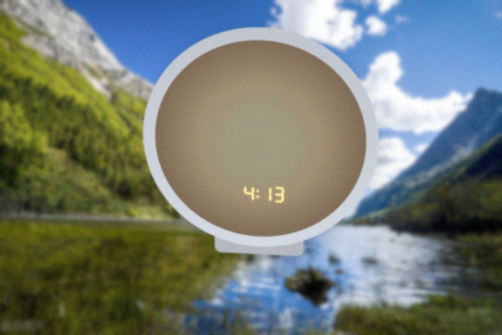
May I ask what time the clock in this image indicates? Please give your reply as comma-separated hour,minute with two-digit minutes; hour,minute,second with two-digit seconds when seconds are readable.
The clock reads 4,13
